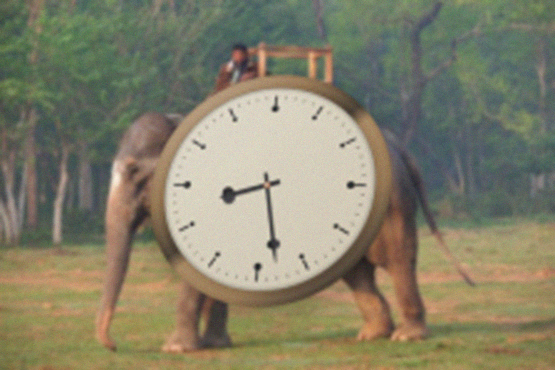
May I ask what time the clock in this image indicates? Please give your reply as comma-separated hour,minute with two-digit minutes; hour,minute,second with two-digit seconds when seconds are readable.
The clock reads 8,28
